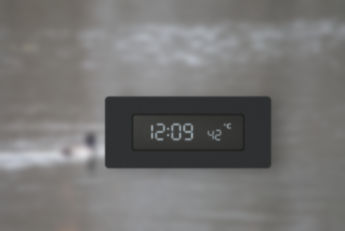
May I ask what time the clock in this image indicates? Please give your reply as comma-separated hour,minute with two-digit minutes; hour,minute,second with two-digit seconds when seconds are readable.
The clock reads 12,09
